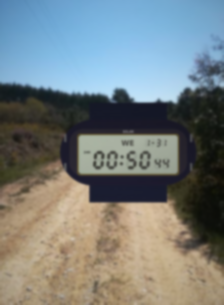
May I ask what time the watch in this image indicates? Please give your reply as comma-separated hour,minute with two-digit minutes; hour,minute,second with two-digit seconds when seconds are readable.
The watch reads 0,50,44
